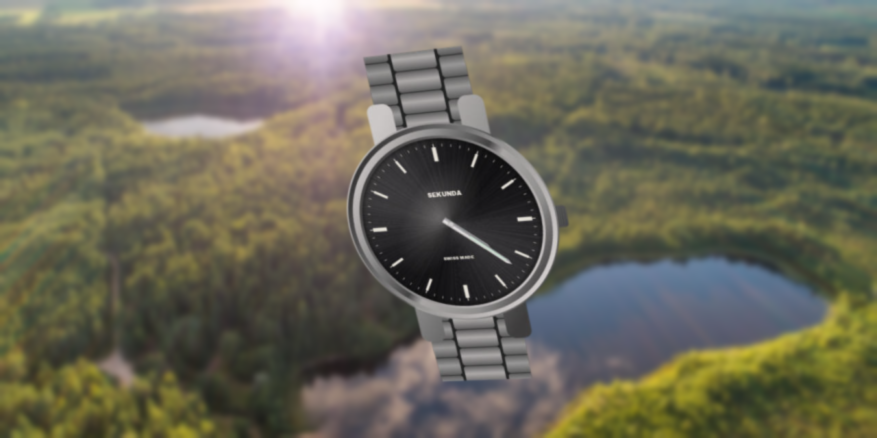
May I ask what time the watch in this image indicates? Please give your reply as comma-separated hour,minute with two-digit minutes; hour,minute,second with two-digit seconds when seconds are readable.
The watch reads 4,22
